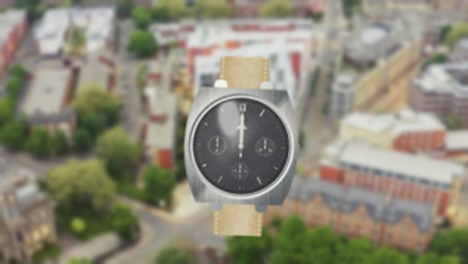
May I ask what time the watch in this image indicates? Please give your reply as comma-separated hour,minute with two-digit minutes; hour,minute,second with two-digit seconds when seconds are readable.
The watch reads 12,00
